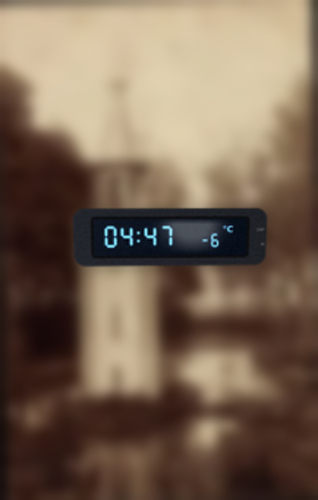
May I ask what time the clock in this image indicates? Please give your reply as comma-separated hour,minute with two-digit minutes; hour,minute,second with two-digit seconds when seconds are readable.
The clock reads 4,47
